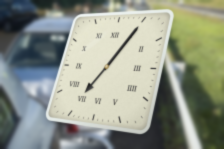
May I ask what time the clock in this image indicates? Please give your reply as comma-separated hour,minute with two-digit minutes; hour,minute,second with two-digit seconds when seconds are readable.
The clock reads 7,05
